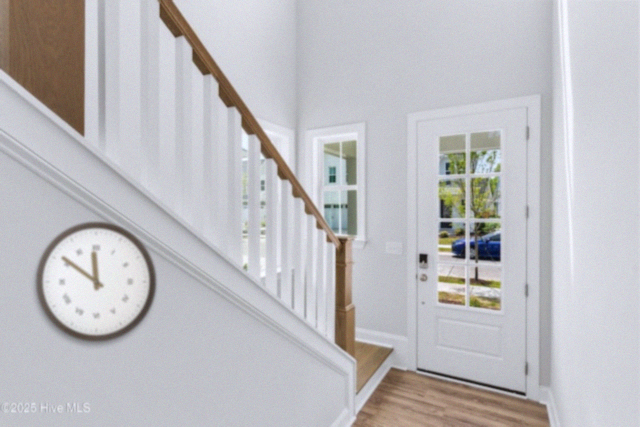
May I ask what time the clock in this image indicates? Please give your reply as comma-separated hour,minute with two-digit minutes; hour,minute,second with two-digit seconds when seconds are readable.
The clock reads 11,51
